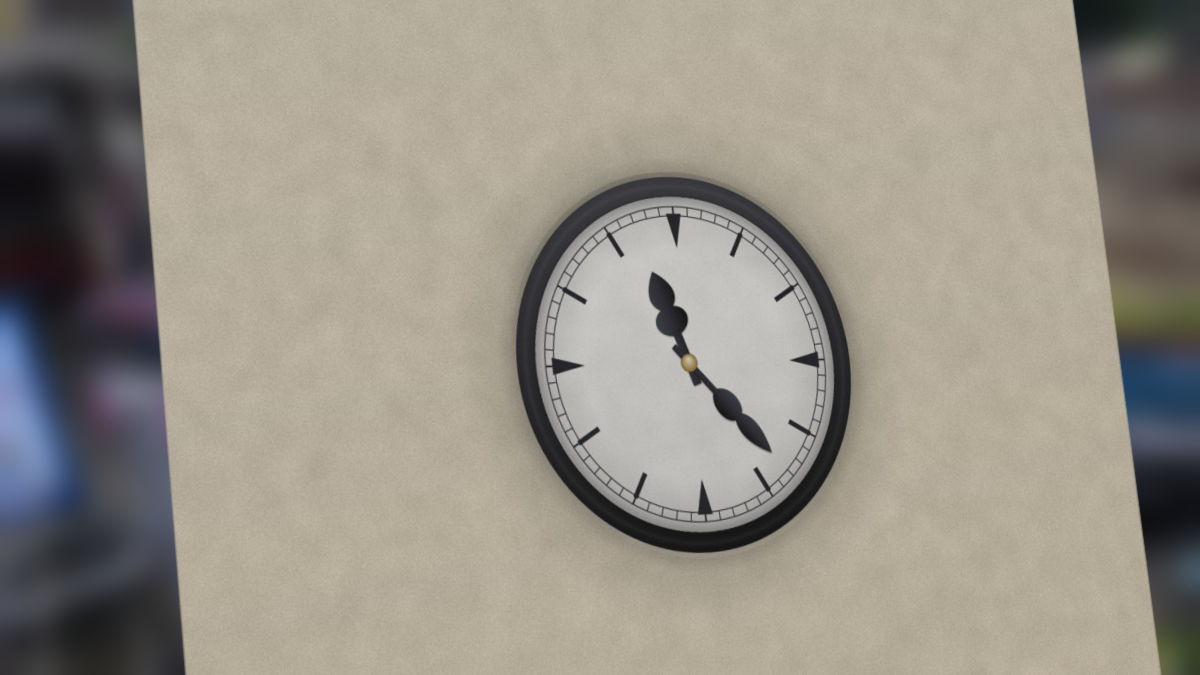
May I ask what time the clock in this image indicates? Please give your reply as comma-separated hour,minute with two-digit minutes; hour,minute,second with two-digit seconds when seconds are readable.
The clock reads 11,23
